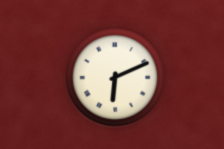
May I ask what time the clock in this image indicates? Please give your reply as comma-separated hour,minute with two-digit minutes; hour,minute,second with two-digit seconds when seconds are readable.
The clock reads 6,11
